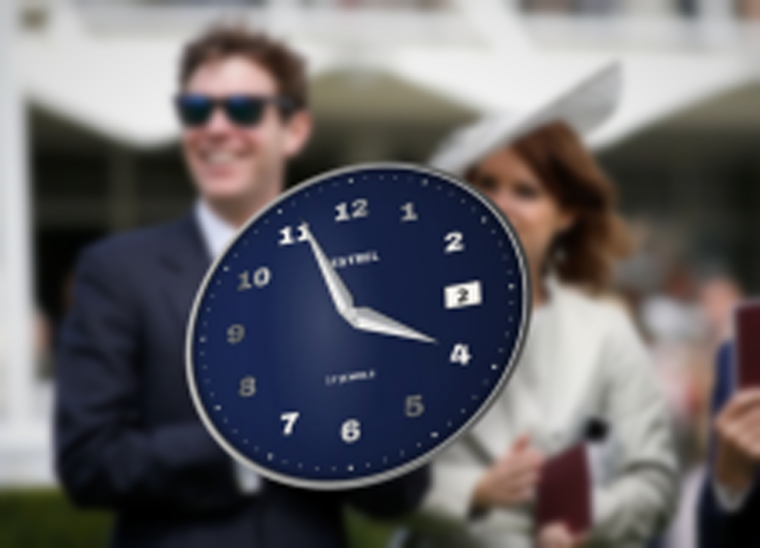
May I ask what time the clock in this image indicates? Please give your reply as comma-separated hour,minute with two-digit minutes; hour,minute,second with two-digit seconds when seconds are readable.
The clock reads 3,56
